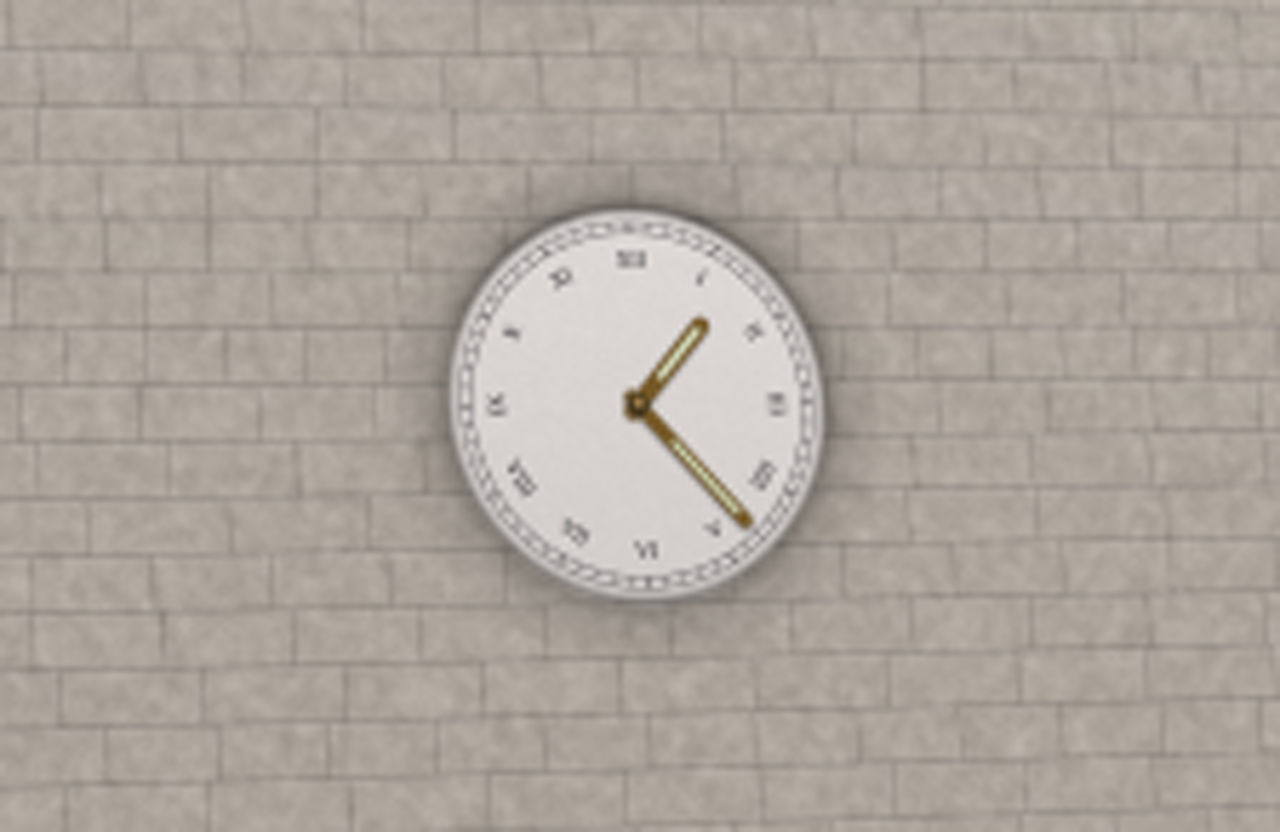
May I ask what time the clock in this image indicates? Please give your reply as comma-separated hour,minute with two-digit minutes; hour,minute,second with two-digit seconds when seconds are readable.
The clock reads 1,23
